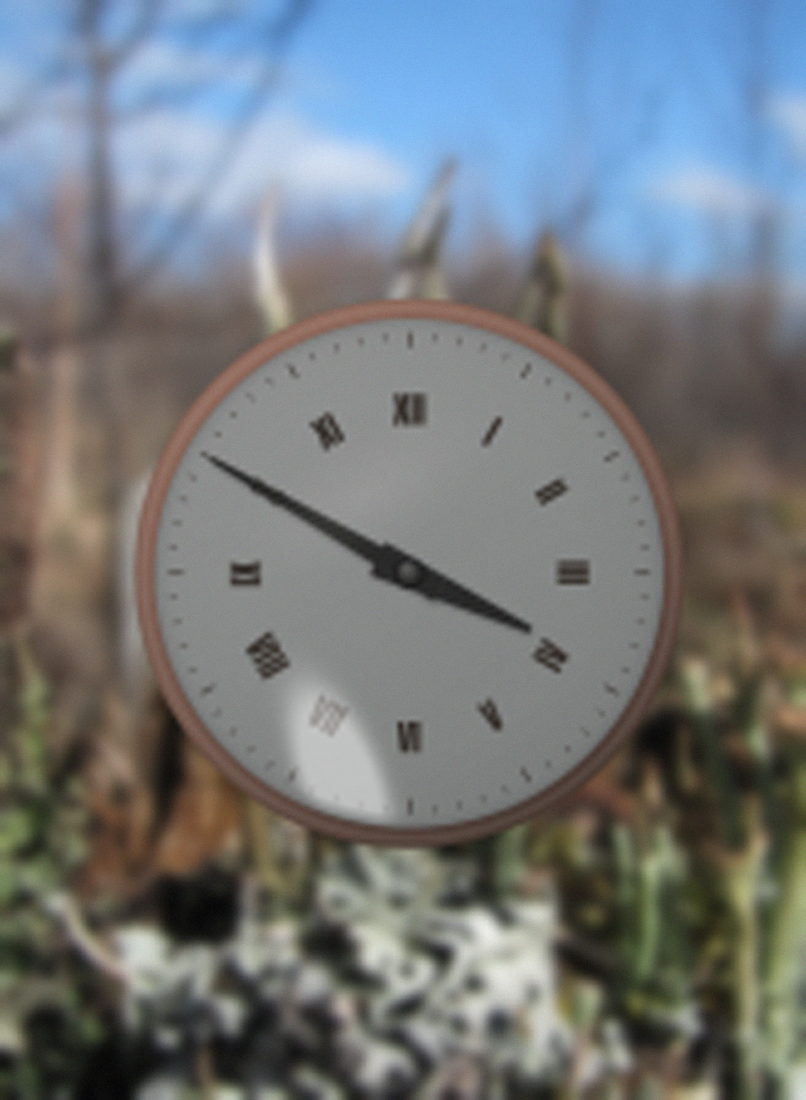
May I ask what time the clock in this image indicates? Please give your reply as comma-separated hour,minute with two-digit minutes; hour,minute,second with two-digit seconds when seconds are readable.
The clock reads 3,50
